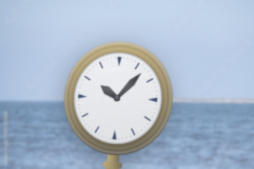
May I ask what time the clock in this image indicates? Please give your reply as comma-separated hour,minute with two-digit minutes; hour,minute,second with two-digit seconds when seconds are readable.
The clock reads 10,07
